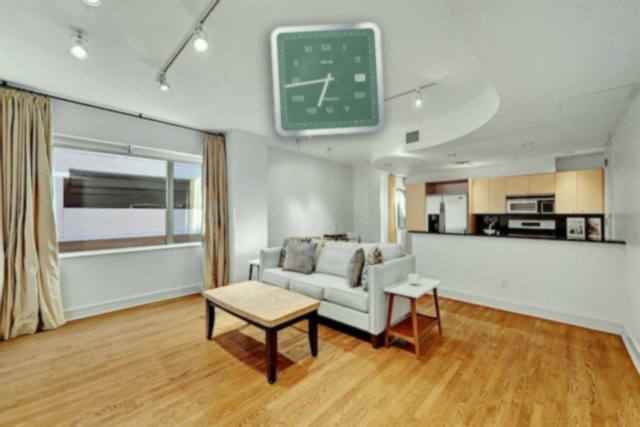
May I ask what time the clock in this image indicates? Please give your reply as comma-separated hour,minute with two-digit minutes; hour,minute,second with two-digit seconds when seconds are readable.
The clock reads 6,44
